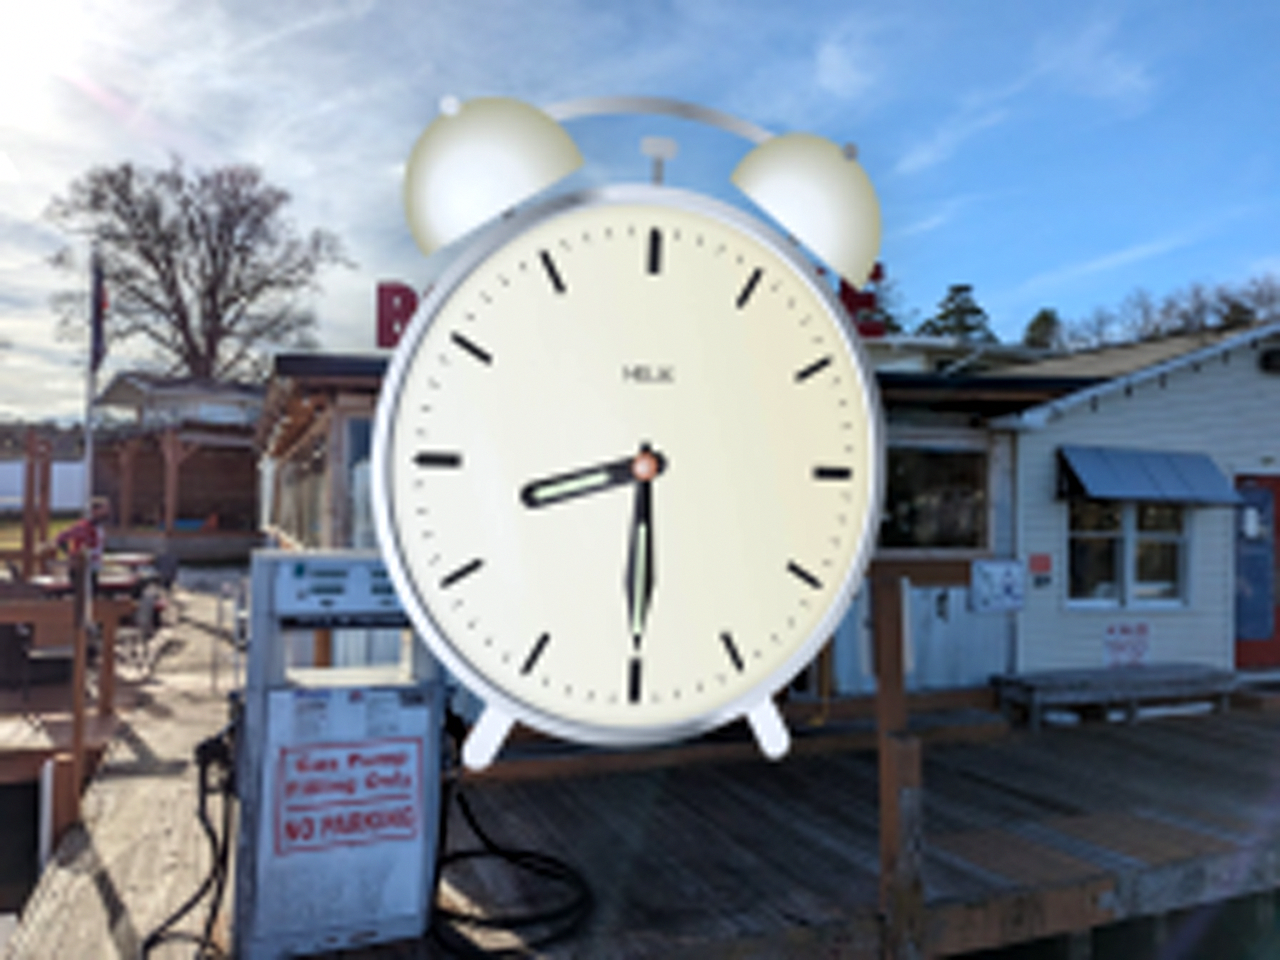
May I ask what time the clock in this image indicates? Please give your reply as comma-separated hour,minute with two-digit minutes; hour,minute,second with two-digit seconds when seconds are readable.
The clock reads 8,30
